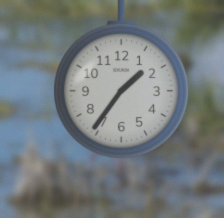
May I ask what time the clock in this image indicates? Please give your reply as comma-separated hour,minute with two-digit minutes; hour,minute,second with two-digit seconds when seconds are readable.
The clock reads 1,36
